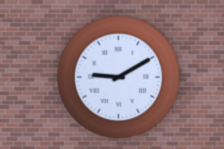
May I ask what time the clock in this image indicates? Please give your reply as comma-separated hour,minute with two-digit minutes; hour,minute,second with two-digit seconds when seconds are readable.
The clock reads 9,10
